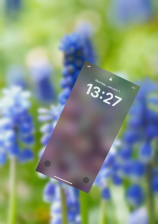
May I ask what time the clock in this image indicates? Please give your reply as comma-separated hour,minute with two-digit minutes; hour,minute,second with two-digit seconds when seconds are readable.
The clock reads 13,27
